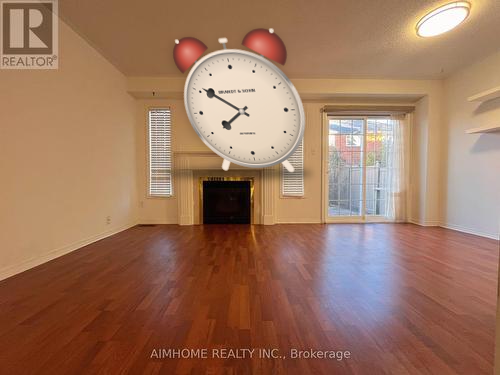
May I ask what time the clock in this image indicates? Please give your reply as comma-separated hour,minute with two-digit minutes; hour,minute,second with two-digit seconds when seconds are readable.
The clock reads 7,51
